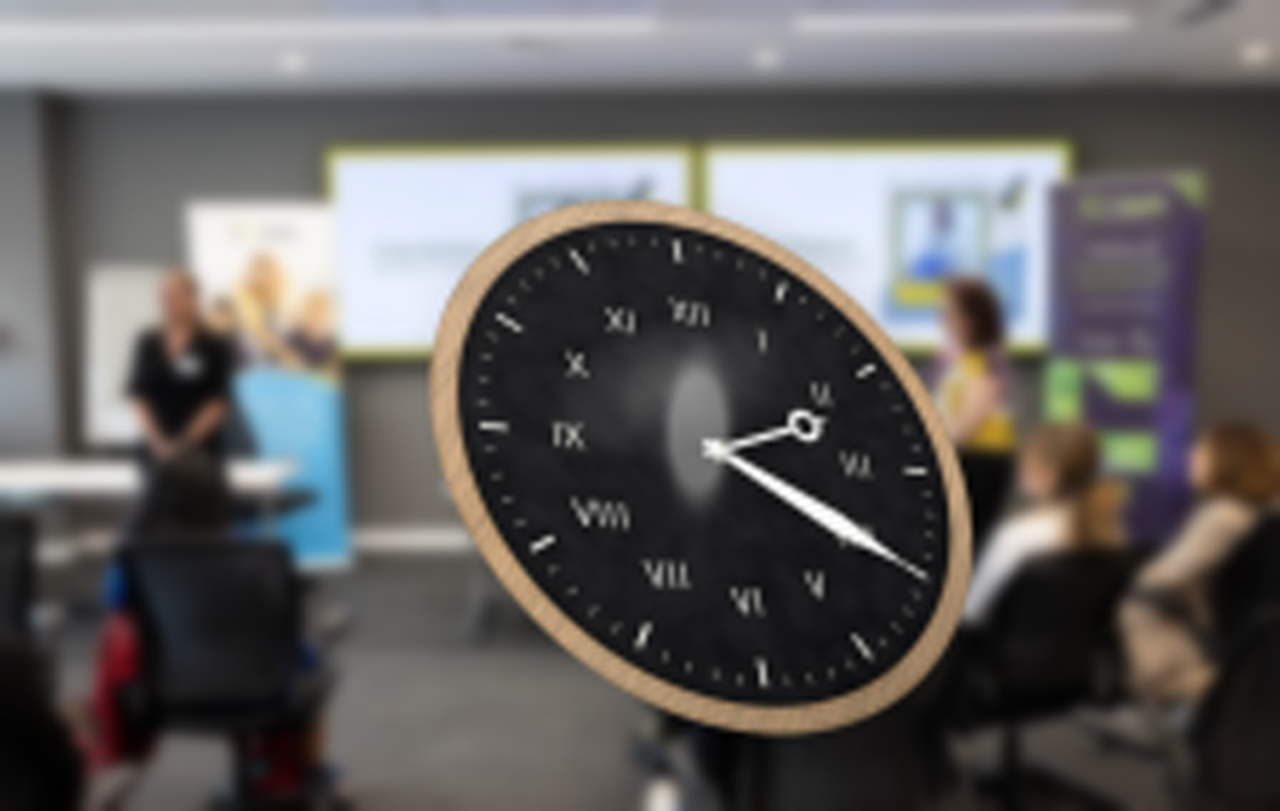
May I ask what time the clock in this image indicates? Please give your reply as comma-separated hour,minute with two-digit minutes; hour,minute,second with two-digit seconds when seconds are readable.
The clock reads 2,20
